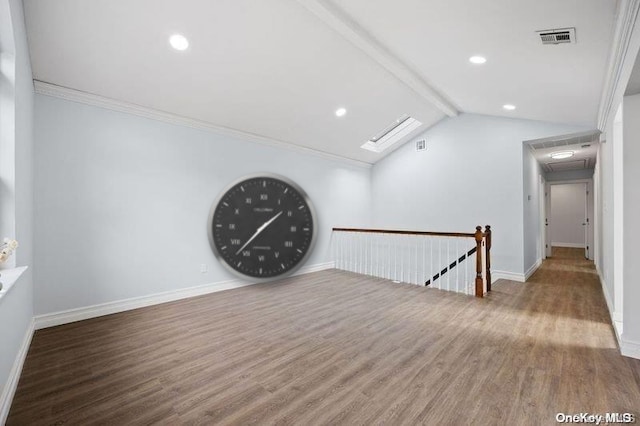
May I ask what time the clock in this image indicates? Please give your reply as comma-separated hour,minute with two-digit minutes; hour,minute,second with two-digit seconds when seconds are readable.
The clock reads 1,37
